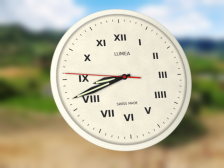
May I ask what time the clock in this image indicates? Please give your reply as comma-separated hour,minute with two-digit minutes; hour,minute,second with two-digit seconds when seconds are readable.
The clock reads 8,41,46
